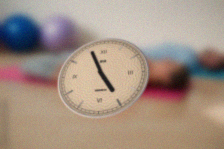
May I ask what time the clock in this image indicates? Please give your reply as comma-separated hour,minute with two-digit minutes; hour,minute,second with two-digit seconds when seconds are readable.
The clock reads 4,56
